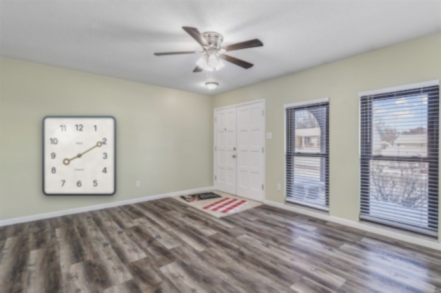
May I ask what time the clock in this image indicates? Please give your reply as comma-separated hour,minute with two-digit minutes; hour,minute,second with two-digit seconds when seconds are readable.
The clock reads 8,10
